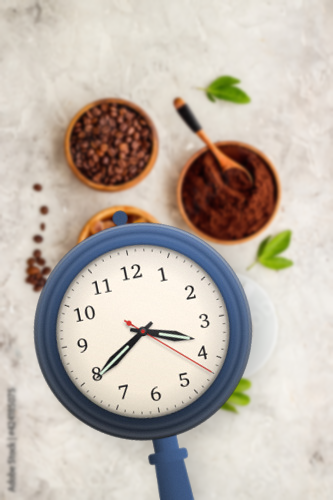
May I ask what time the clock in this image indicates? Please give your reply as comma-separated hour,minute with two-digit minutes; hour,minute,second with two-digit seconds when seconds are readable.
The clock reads 3,39,22
